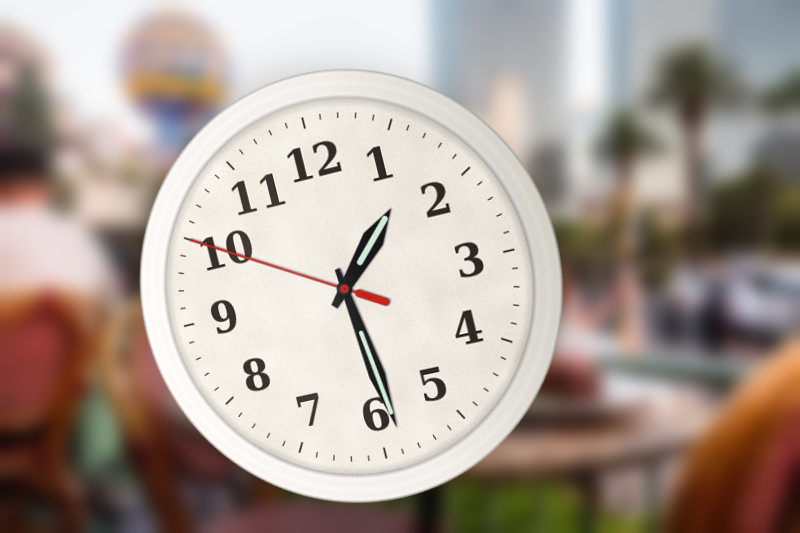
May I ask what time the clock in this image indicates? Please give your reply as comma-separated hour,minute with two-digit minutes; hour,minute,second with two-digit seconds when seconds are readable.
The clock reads 1,28,50
